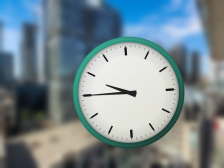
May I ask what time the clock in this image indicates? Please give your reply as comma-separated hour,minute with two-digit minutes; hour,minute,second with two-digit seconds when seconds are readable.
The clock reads 9,45
